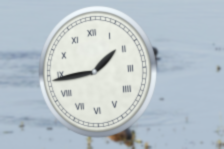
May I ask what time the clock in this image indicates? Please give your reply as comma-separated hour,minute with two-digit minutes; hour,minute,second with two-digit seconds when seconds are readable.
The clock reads 1,44
